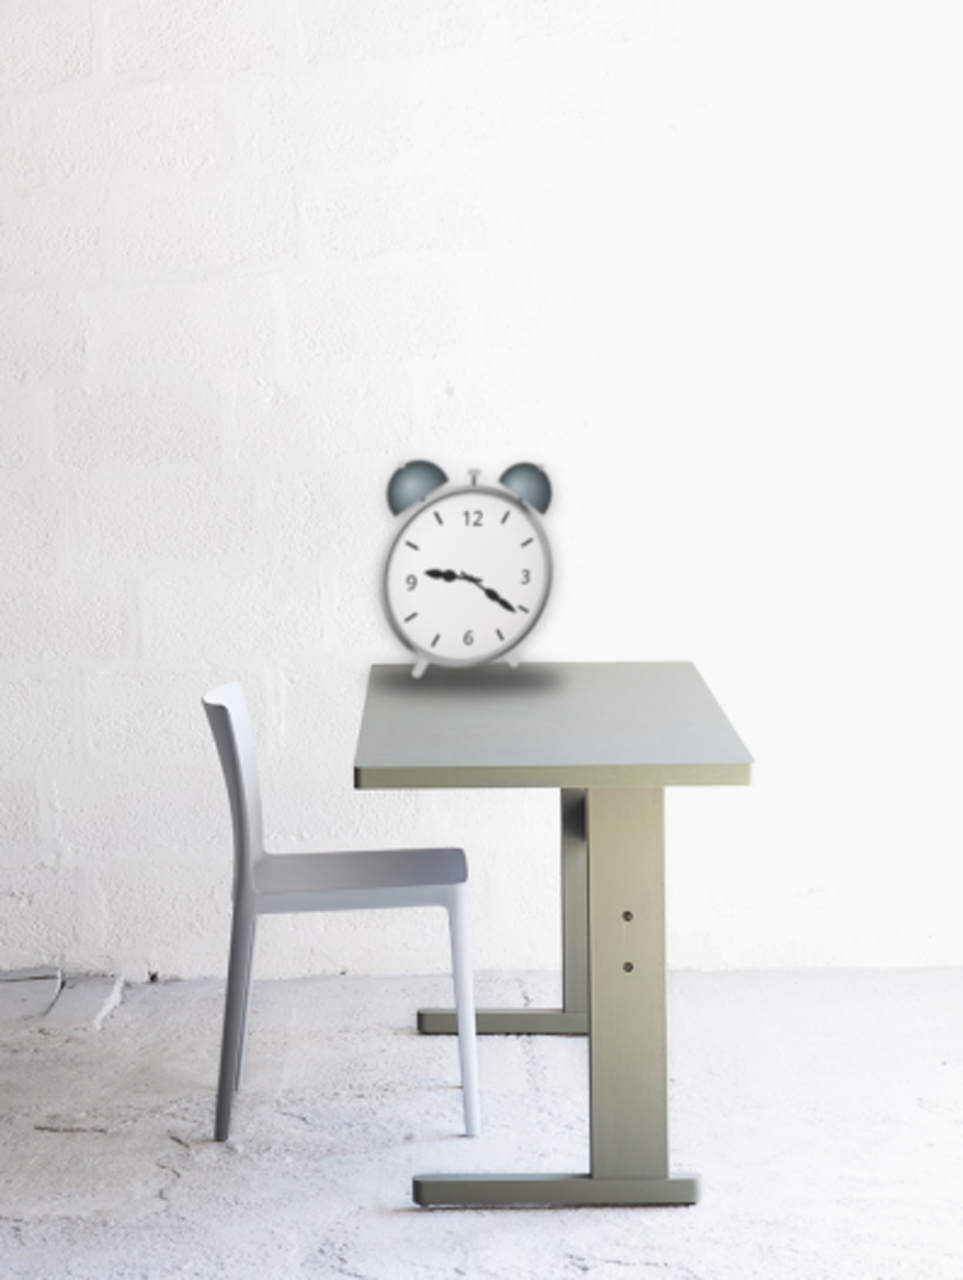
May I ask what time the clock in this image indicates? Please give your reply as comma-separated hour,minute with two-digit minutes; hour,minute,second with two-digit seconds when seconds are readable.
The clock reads 9,21
